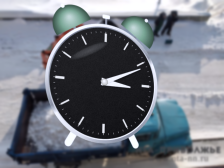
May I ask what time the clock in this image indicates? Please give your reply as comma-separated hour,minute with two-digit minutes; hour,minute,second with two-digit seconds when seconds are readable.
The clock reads 3,11
